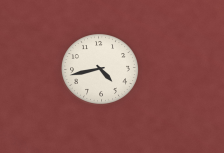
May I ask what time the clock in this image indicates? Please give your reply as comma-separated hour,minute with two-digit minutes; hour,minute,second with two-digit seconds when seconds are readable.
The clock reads 4,43
